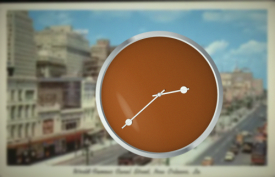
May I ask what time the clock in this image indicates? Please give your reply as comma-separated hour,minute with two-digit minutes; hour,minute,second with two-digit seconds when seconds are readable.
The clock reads 2,38
